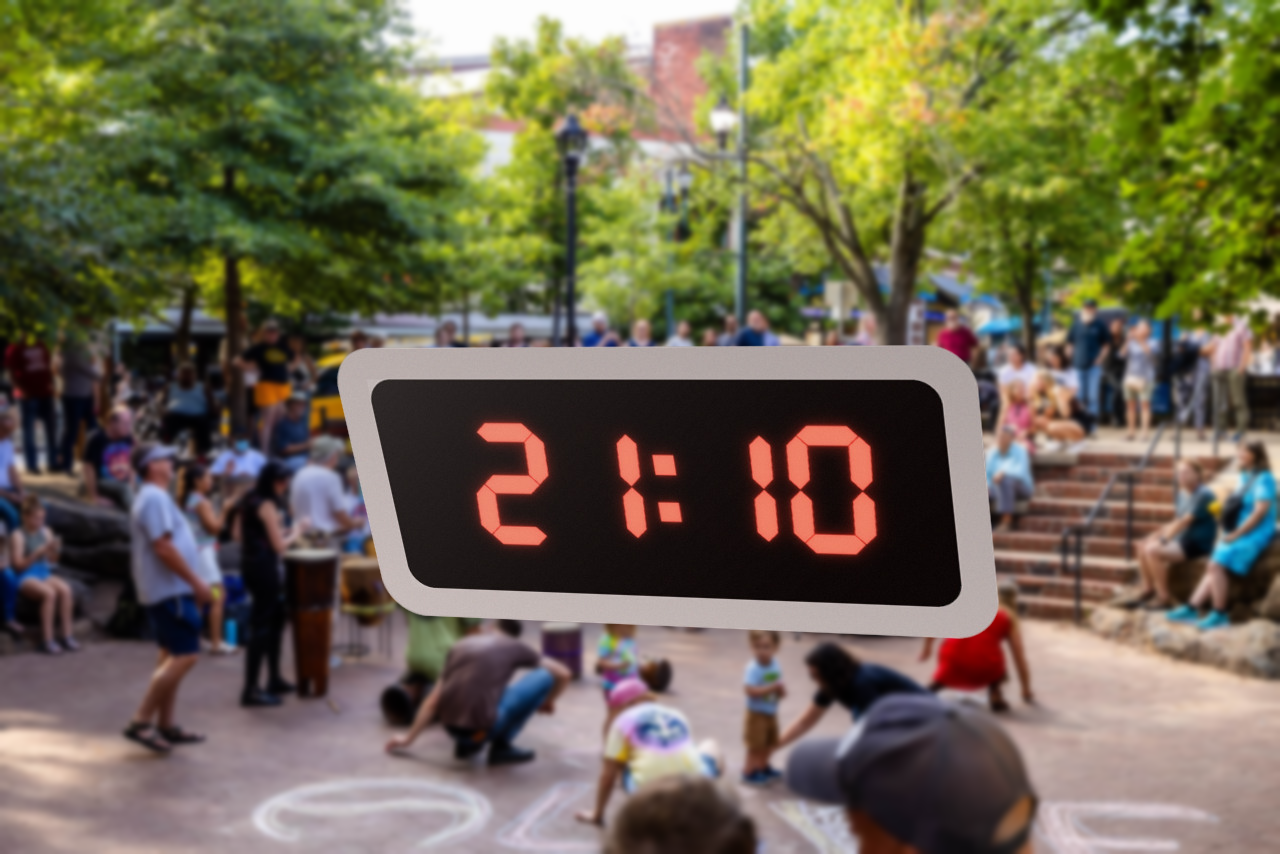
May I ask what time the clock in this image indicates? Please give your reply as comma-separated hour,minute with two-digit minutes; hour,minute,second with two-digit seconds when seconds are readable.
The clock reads 21,10
